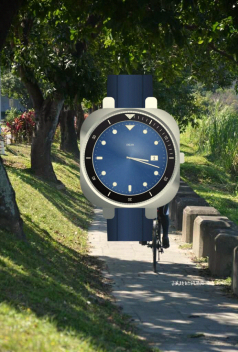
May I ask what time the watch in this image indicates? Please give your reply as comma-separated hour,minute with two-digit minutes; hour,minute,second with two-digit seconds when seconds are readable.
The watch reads 3,18
